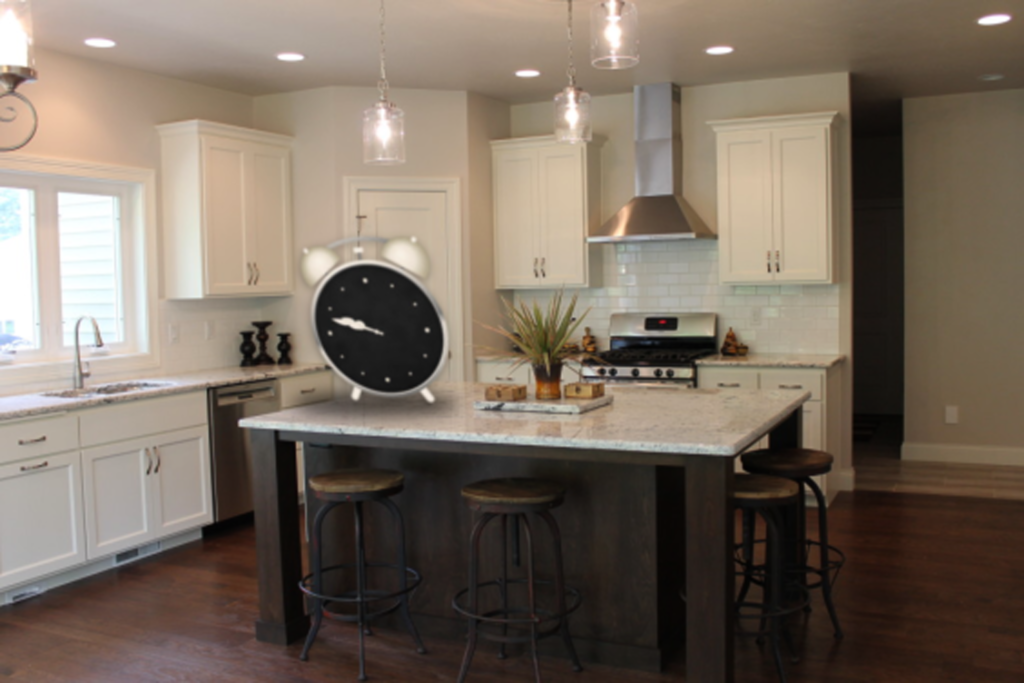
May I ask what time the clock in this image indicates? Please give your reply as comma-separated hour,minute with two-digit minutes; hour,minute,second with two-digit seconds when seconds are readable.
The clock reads 9,48
